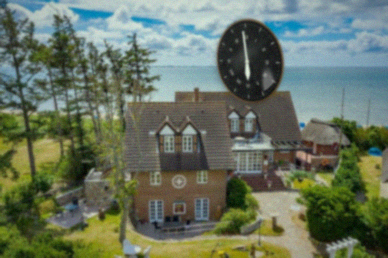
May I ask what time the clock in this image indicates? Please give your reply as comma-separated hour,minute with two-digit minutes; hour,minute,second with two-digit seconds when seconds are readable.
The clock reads 5,59
